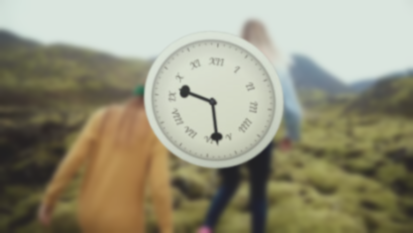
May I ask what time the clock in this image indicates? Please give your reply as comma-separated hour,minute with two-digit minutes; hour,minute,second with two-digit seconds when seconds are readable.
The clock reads 9,28
